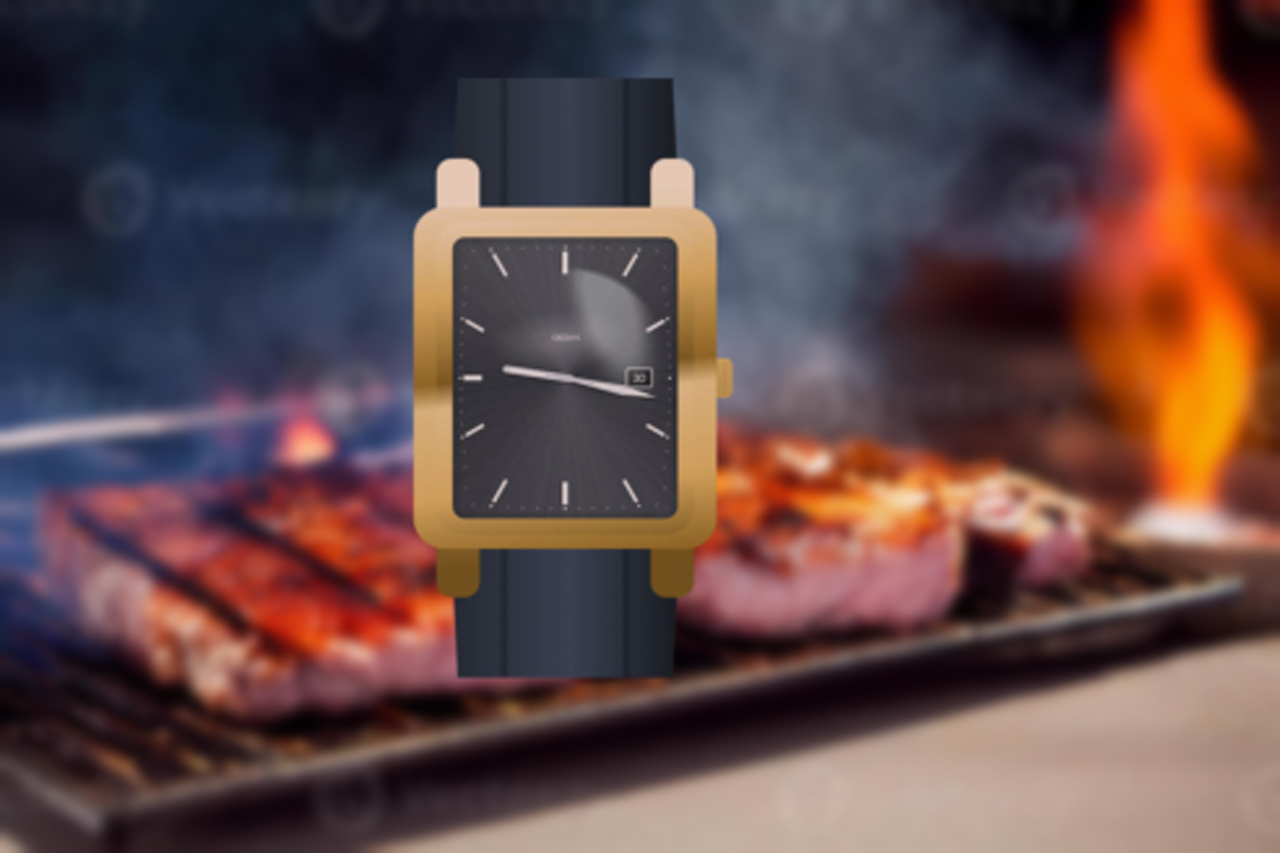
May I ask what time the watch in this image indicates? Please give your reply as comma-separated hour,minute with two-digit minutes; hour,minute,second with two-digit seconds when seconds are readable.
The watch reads 9,17
